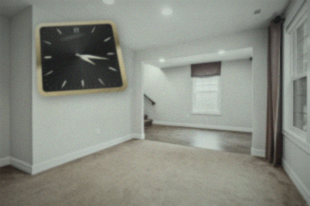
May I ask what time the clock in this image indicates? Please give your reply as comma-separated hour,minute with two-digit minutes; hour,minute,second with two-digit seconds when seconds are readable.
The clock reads 4,17
